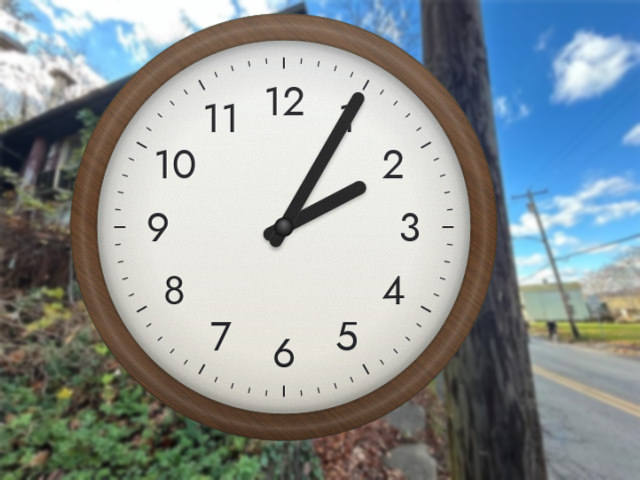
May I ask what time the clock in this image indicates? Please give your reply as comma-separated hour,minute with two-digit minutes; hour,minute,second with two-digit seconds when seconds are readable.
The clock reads 2,05
